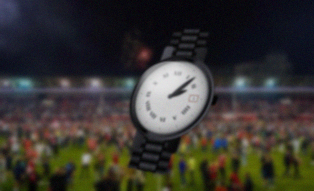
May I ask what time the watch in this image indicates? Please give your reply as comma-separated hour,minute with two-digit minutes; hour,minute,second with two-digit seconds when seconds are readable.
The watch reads 2,07
